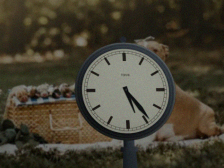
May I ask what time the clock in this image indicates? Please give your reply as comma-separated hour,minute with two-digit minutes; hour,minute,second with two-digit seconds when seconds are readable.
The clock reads 5,24
